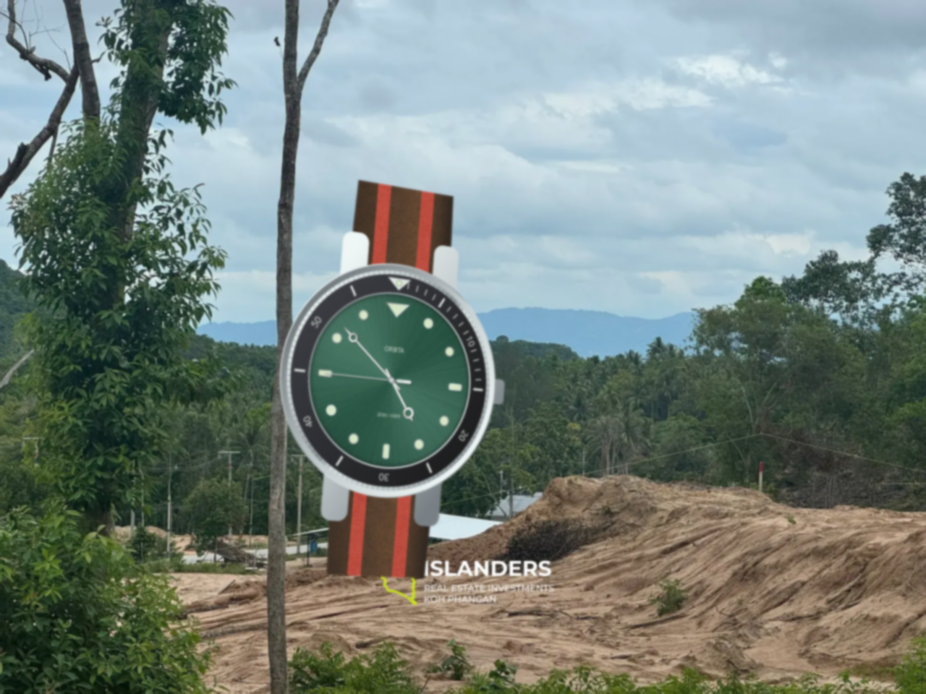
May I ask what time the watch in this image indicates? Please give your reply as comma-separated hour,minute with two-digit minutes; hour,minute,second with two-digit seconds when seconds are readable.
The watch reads 4,51,45
